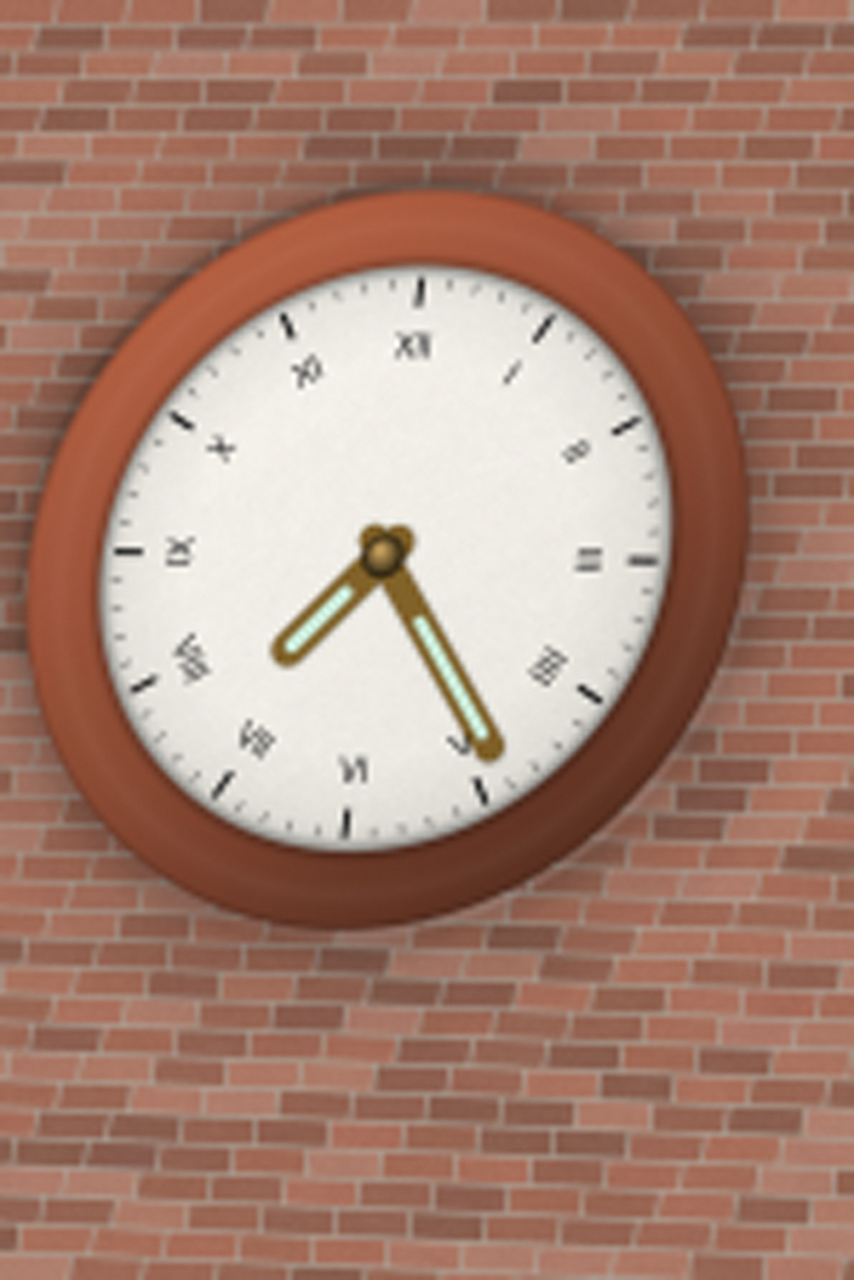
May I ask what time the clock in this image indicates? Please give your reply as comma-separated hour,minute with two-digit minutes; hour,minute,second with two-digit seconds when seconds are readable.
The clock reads 7,24
